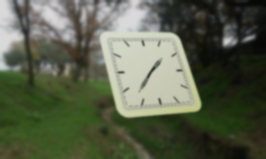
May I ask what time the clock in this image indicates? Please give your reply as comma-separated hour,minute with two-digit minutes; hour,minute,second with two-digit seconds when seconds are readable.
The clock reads 1,37
